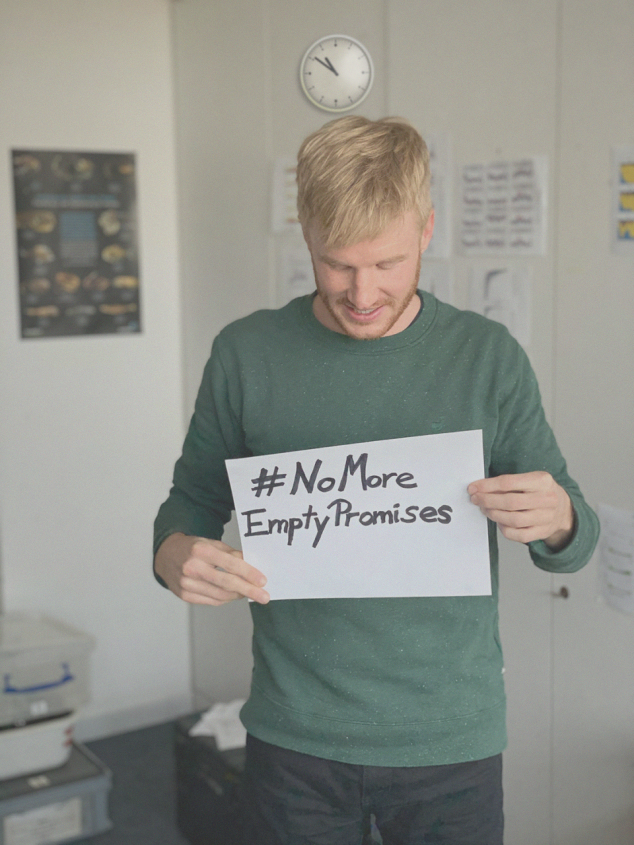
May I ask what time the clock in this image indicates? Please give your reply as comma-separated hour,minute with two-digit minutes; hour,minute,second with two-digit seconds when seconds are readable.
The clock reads 10,51
